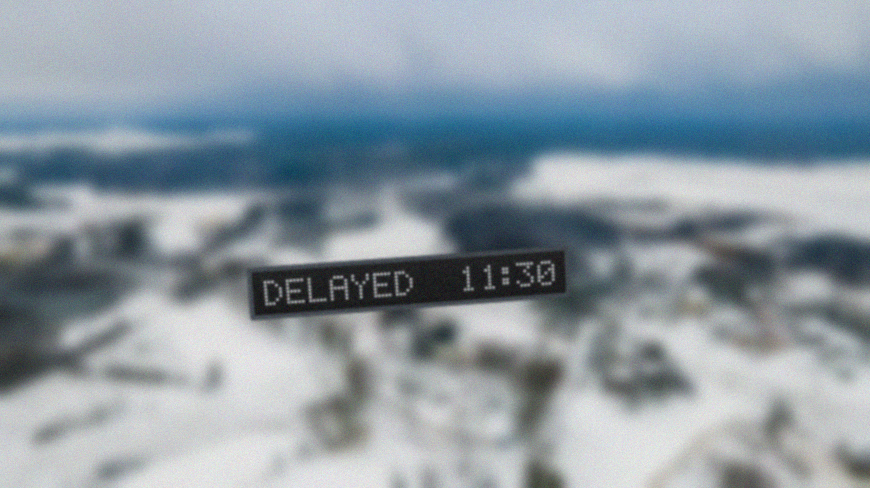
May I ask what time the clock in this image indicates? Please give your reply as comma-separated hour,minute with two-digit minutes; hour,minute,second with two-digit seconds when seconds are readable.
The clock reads 11,30
